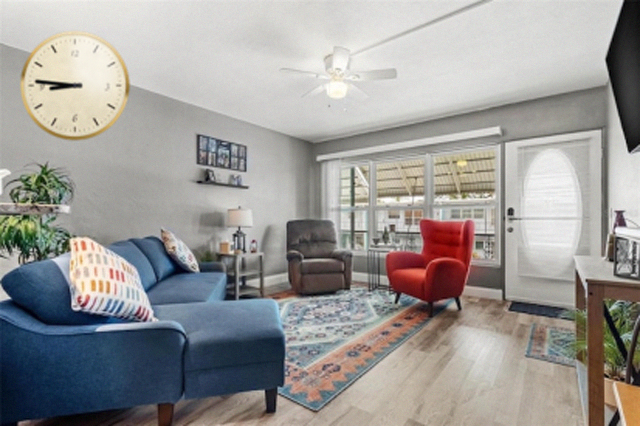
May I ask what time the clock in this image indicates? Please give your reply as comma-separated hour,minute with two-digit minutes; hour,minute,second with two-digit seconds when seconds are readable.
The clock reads 8,46
